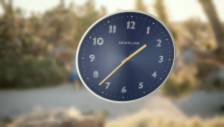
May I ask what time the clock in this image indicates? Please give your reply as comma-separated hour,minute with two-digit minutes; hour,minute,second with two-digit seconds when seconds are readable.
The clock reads 1,37
